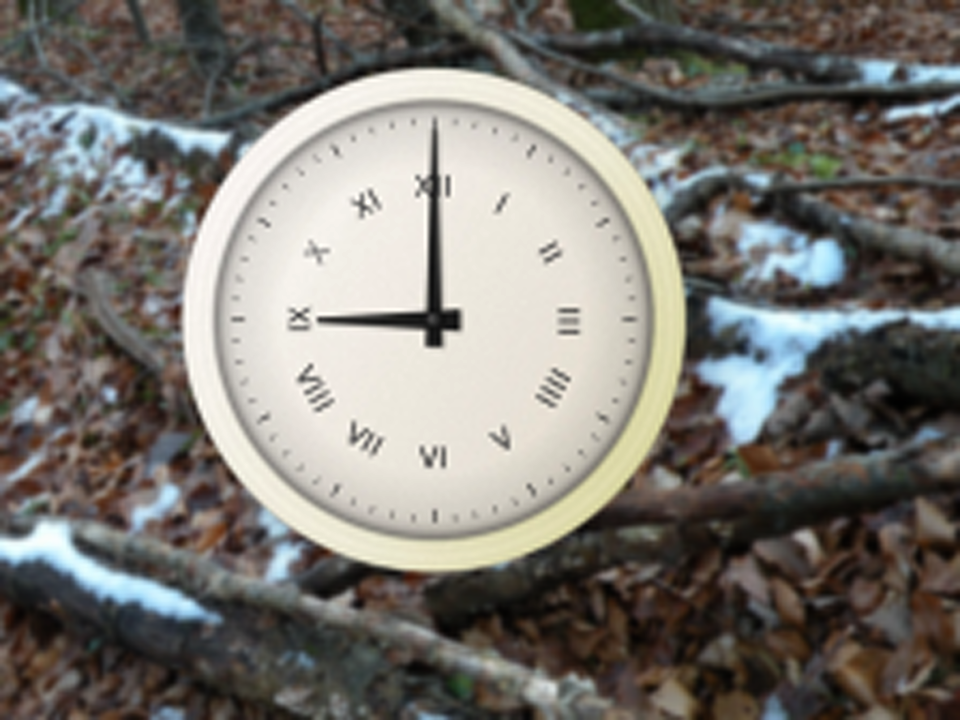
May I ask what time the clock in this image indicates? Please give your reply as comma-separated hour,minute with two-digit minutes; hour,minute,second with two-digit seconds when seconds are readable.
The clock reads 9,00
